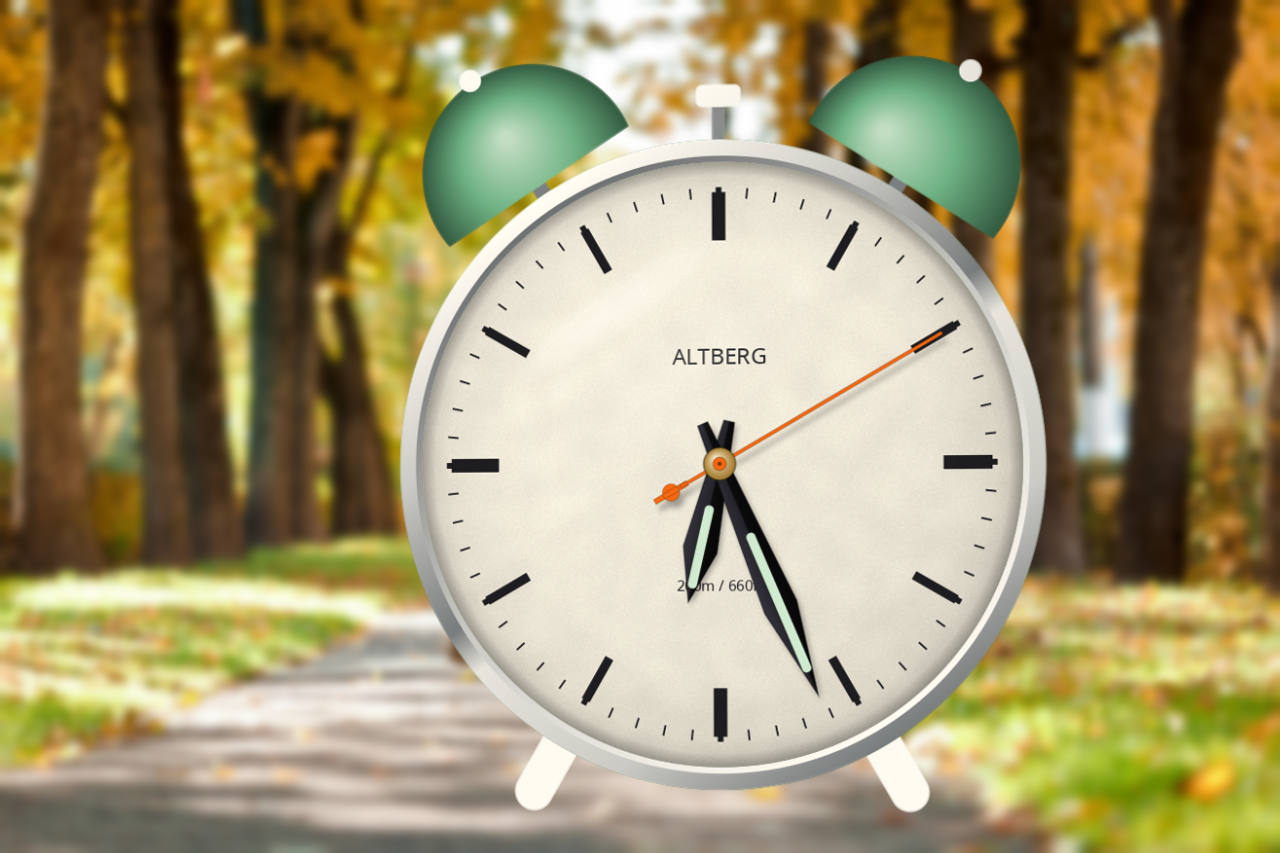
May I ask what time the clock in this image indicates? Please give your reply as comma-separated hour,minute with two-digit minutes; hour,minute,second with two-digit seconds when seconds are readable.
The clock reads 6,26,10
